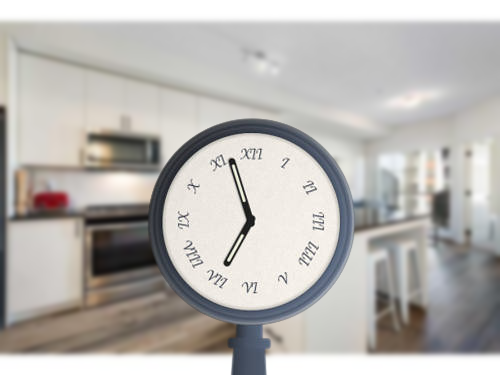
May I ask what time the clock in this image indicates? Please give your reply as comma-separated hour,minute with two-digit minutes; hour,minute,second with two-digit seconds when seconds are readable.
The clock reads 6,57
